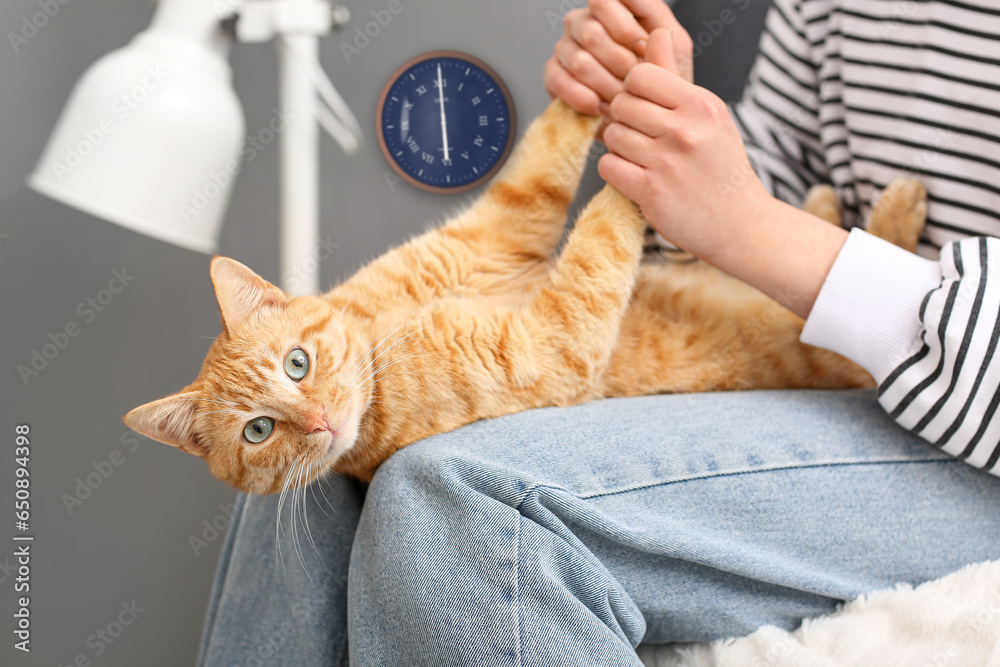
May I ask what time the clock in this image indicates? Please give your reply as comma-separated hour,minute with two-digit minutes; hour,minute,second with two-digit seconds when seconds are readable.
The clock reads 6,00
